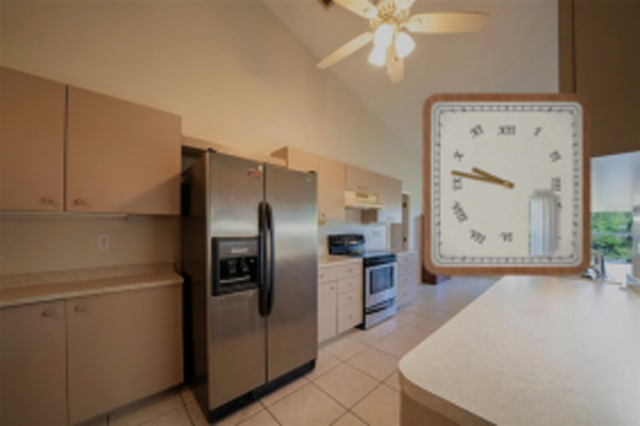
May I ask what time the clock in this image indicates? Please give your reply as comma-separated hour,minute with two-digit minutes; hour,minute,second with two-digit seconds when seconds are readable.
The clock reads 9,47
